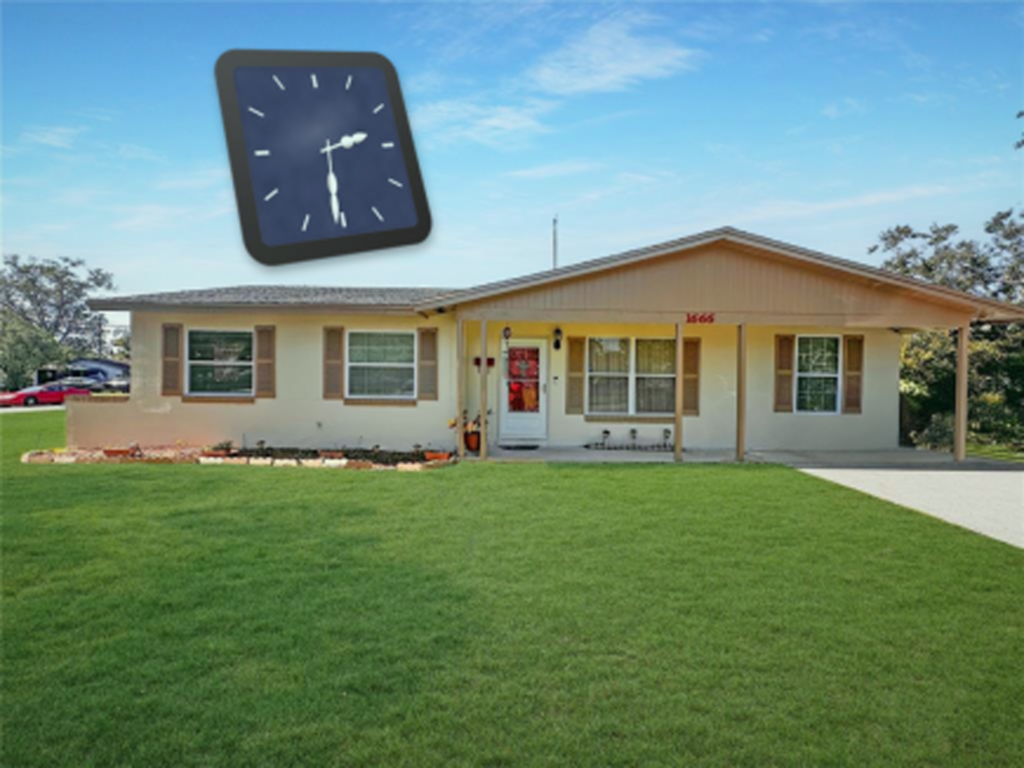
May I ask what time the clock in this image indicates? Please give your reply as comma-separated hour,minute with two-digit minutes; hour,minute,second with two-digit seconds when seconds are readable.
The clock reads 2,31
